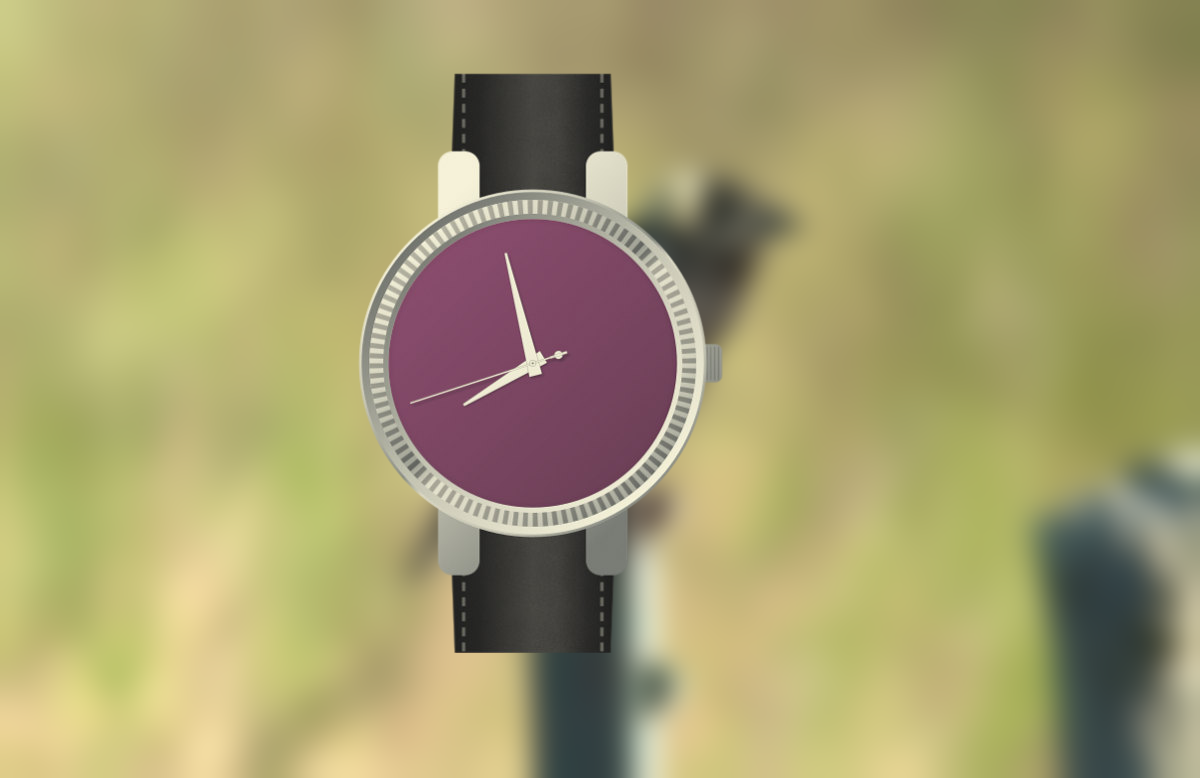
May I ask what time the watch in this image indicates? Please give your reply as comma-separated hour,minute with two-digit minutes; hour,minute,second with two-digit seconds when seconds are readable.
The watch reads 7,57,42
